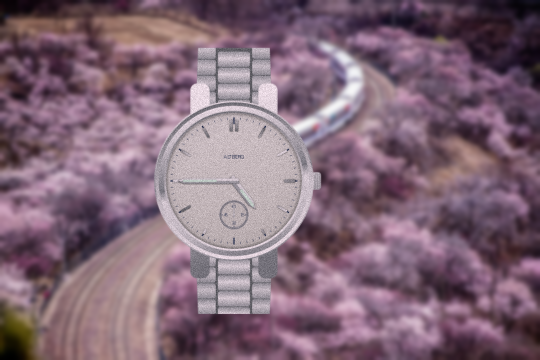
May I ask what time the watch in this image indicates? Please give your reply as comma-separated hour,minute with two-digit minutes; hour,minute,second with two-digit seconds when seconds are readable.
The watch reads 4,45
